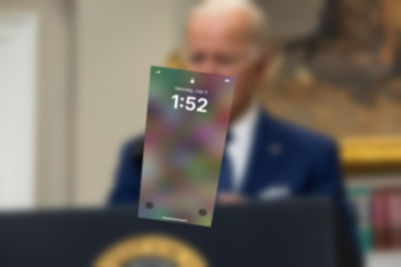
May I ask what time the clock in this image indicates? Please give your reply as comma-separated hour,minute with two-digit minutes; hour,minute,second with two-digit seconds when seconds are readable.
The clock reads 1,52
